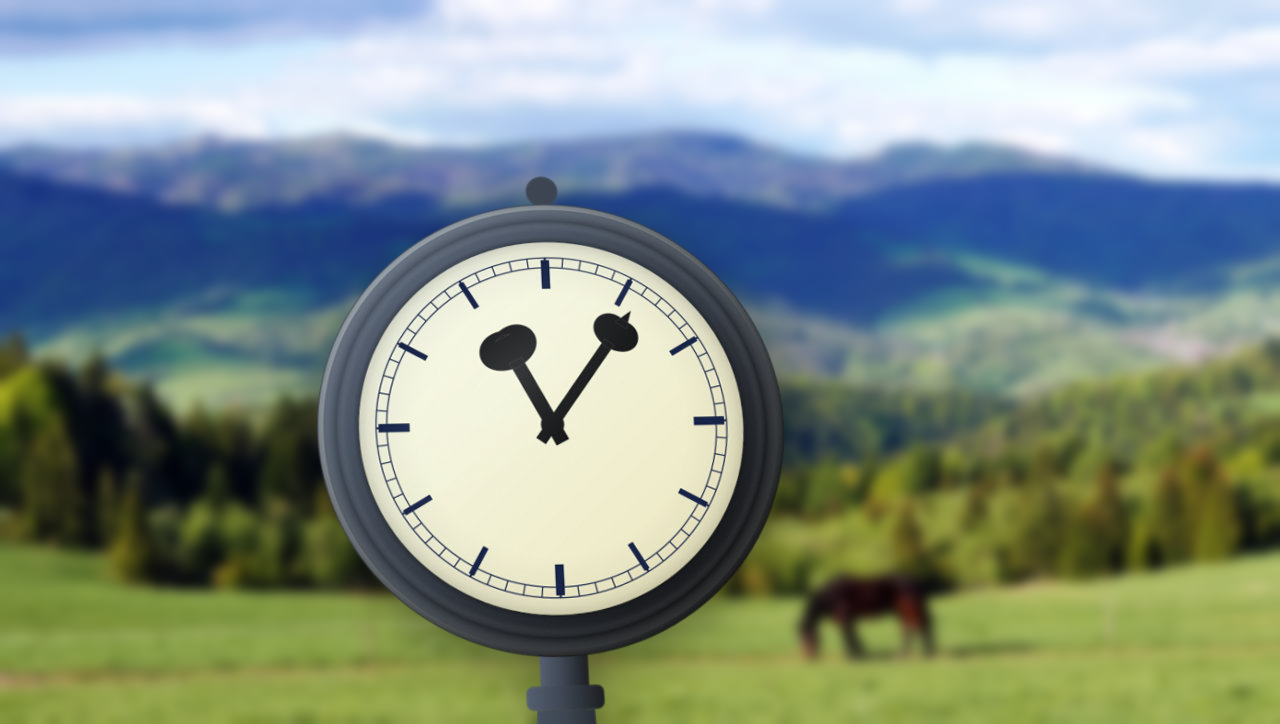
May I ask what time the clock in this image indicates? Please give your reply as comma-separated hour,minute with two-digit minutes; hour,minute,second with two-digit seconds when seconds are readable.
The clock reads 11,06
